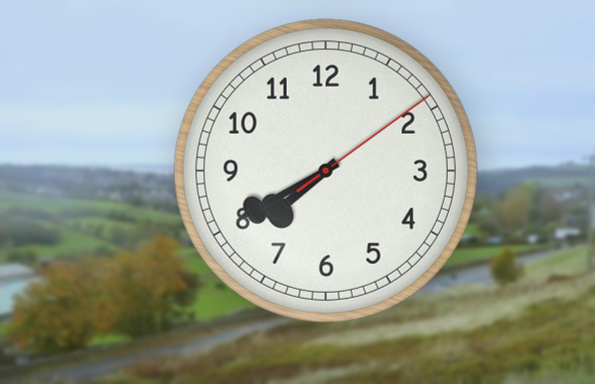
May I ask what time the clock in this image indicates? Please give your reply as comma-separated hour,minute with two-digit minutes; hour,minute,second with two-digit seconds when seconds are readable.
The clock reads 7,40,09
